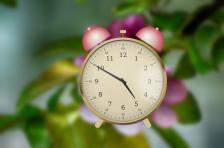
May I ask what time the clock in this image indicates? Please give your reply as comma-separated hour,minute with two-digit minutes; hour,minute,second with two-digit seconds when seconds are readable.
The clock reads 4,50
